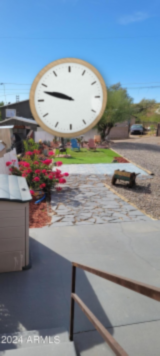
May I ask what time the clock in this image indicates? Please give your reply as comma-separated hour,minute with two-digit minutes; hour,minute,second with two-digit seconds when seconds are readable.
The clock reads 9,48
